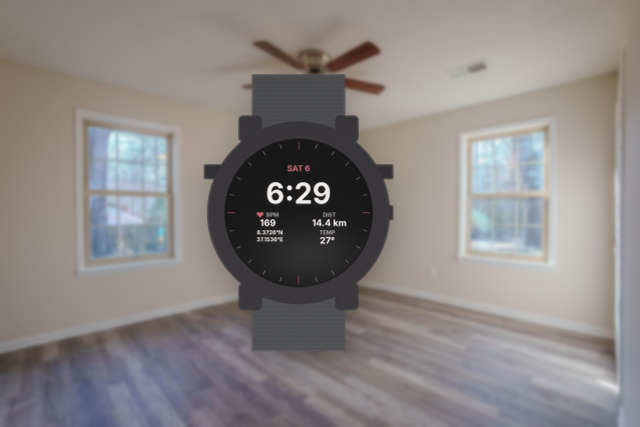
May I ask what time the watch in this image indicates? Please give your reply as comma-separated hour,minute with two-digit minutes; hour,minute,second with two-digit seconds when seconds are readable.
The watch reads 6,29
